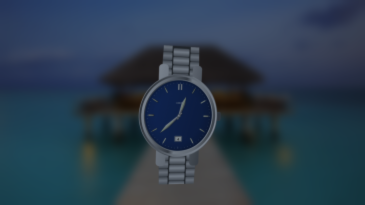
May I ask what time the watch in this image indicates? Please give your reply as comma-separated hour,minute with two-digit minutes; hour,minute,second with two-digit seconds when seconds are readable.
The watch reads 12,38
